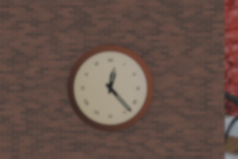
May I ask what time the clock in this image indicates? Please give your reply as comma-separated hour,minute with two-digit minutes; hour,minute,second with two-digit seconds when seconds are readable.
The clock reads 12,23
